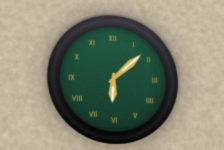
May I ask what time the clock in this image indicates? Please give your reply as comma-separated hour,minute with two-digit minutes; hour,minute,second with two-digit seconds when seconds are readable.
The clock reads 6,08
